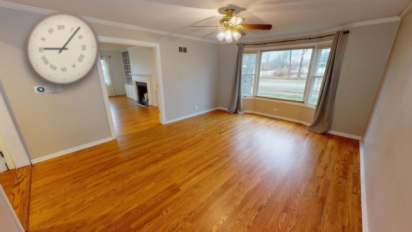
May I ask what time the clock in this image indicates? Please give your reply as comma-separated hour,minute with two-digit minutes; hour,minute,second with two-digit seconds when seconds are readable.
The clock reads 9,07
